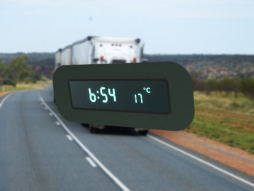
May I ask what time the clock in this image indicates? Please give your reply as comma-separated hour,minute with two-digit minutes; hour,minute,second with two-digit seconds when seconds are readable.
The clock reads 6,54
